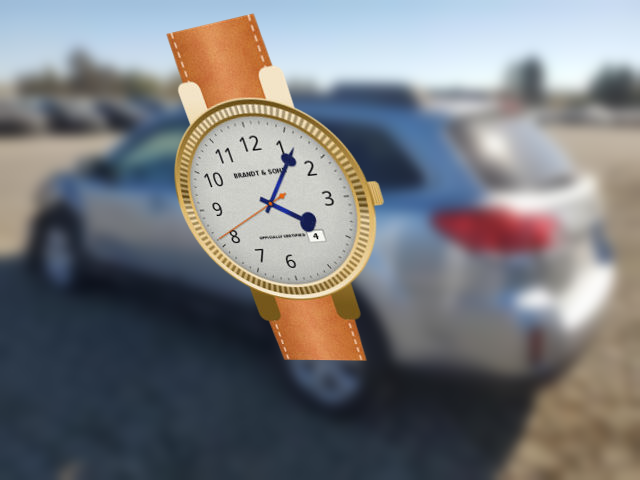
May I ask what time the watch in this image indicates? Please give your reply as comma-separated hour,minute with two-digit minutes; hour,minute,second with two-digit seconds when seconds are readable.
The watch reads 4,06,41
